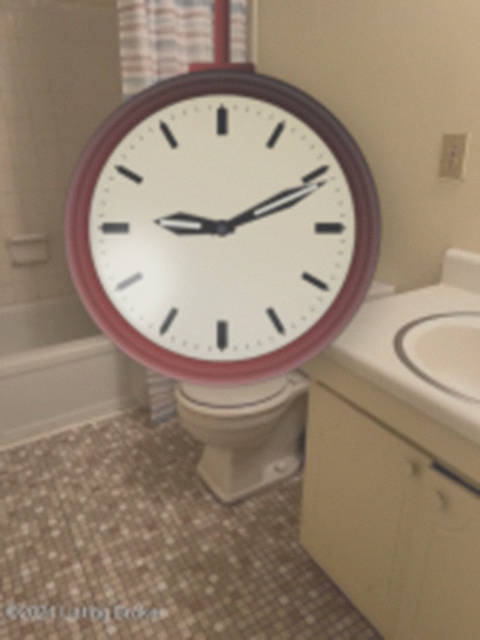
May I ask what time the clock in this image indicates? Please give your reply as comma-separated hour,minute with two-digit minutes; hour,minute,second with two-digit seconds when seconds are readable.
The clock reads 9,11
